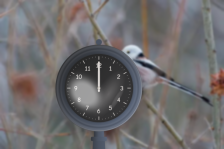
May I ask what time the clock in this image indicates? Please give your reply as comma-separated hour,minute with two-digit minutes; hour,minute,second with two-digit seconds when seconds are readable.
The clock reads 12,00
